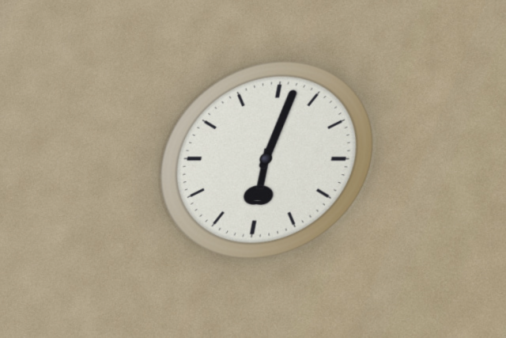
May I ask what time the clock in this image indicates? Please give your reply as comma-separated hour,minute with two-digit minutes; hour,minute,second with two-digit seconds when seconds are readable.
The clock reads 6,02
